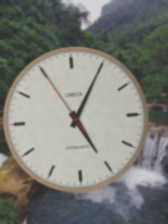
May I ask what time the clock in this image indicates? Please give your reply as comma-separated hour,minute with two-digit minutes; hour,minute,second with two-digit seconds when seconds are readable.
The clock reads 5,04,55
